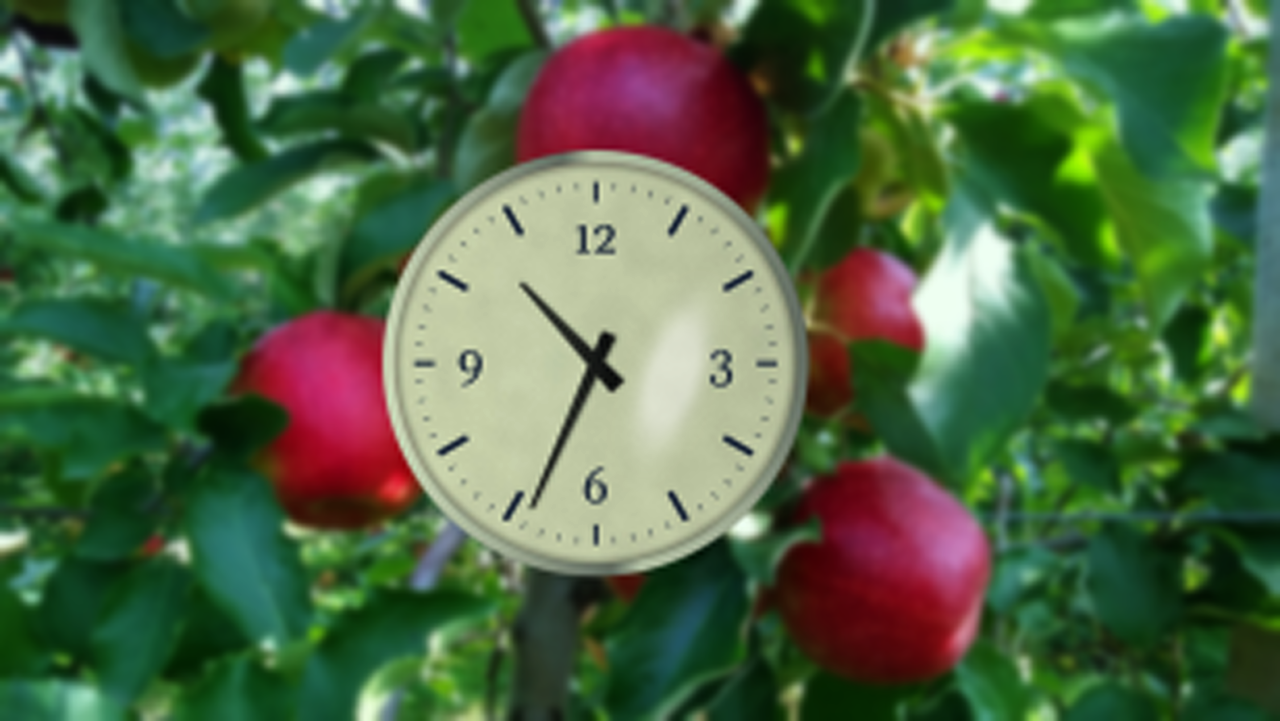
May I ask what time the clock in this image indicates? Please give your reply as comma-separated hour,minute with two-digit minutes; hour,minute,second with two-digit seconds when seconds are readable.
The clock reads 10,34
